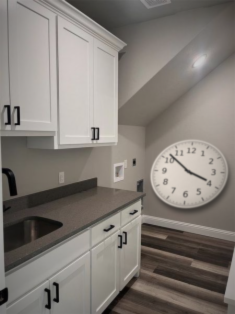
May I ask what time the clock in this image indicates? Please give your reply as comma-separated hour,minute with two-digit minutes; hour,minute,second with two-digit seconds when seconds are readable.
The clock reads 3,52
